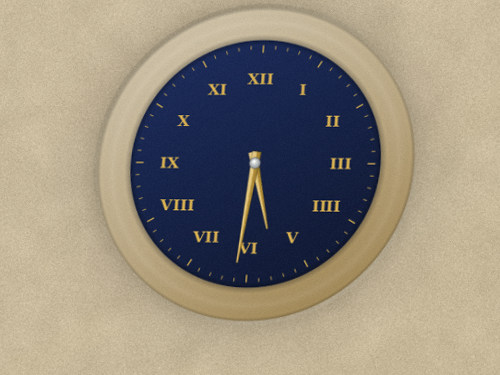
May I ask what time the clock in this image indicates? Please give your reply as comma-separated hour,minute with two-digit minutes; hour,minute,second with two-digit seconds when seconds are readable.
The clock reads 5,31
